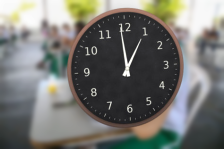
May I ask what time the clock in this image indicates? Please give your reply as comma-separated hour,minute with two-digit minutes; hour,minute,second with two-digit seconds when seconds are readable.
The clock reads 12,59
